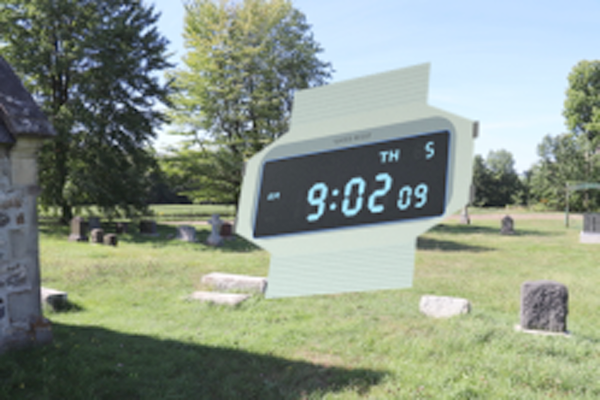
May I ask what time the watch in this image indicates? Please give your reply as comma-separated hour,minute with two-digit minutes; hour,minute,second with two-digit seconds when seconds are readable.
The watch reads 9,02,09
